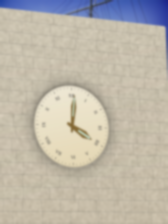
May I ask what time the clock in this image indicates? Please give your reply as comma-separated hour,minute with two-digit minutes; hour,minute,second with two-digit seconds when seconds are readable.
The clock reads 4,01
